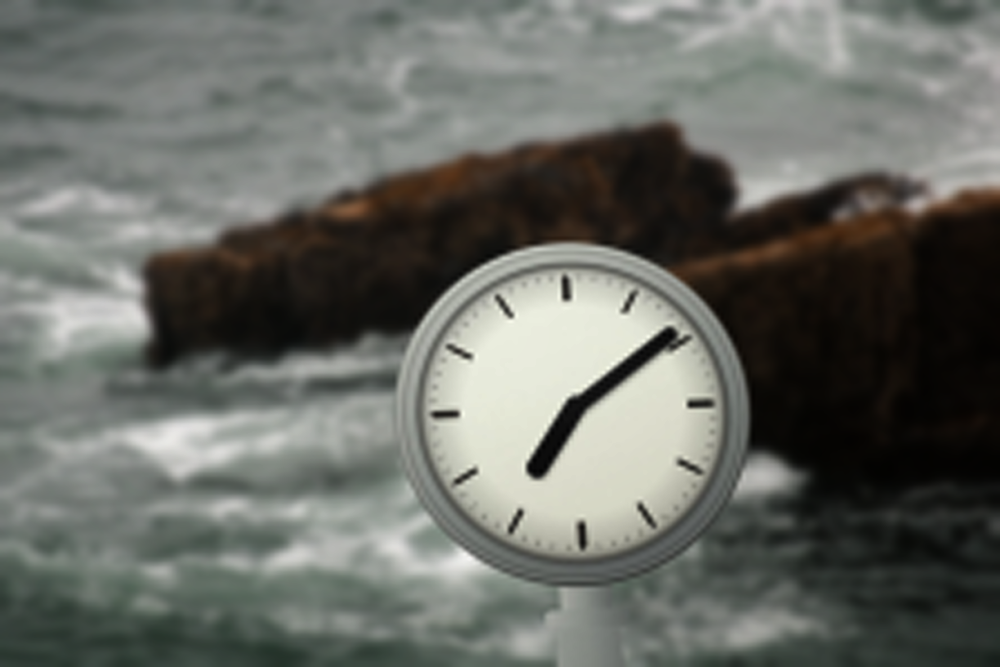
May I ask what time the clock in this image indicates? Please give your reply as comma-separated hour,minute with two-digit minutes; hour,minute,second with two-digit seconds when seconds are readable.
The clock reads 7,09
